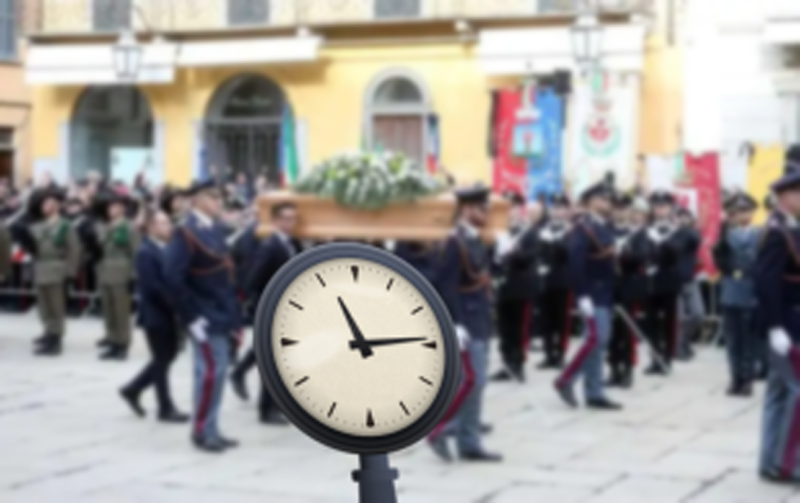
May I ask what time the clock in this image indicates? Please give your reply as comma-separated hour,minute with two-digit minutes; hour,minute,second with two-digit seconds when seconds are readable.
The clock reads 11,14
